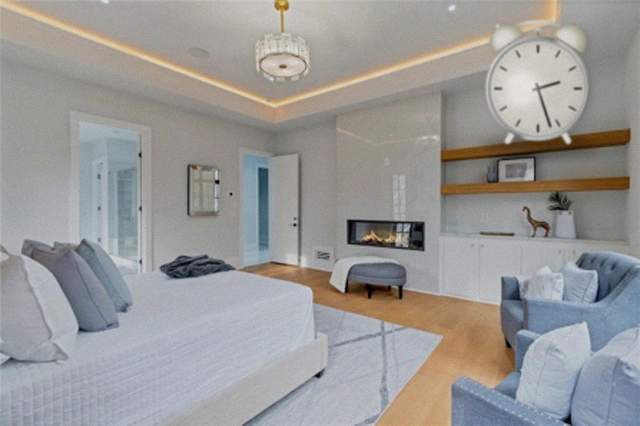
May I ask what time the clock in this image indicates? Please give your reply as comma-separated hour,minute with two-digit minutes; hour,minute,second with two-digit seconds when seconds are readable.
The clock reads 2,27
